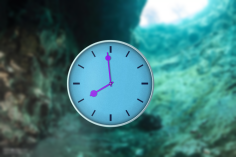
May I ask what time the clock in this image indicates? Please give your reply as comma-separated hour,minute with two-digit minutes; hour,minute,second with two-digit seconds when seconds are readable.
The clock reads 7,59
